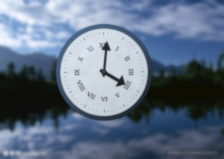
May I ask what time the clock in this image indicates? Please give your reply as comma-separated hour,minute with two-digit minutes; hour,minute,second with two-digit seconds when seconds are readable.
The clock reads 4,01
